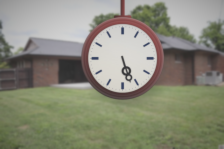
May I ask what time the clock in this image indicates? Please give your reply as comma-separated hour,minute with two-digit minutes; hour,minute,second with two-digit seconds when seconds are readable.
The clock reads 5,27
